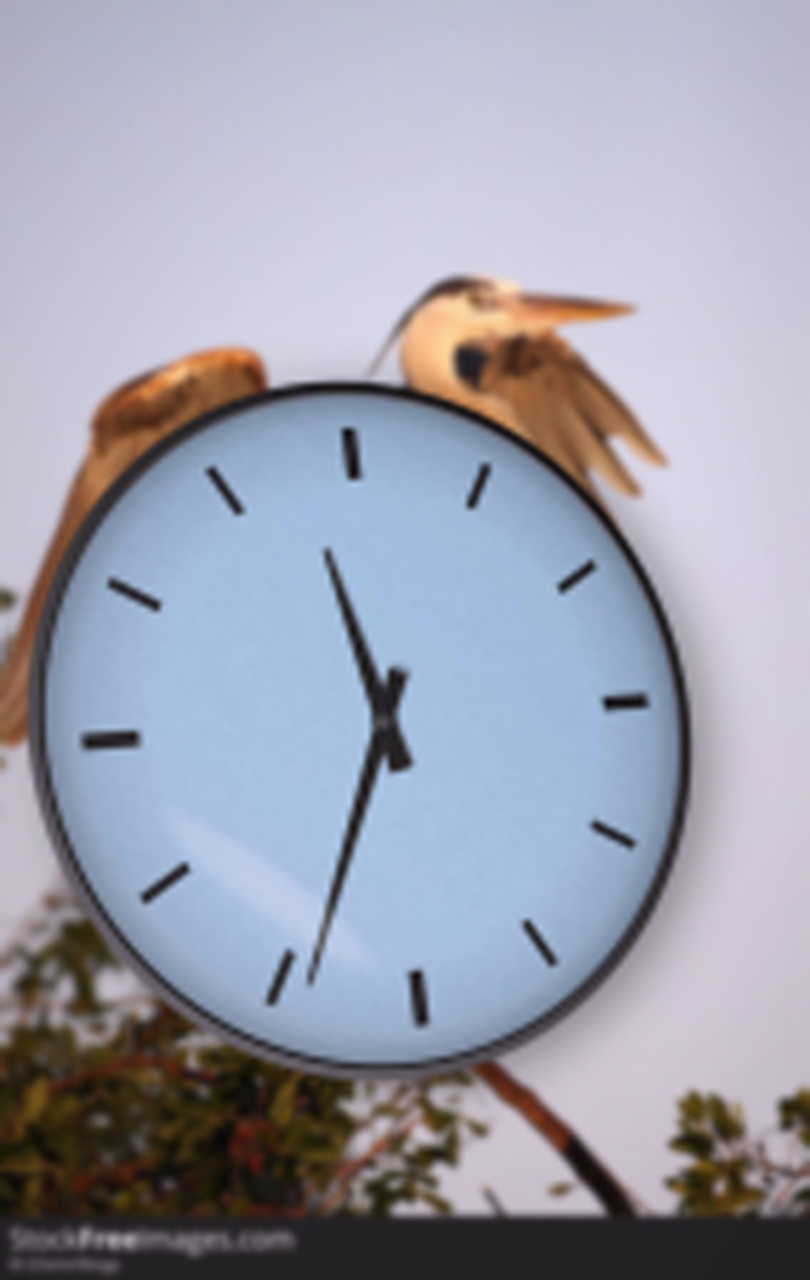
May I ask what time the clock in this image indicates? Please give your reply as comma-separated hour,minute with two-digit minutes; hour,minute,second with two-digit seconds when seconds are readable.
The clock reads 11,34
